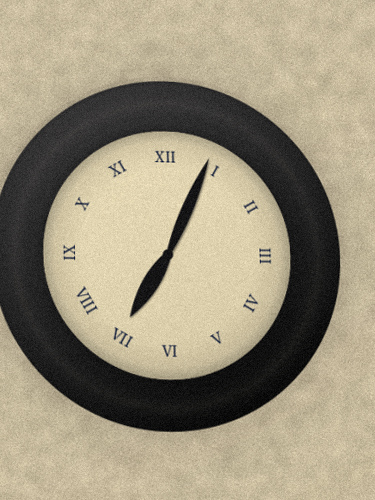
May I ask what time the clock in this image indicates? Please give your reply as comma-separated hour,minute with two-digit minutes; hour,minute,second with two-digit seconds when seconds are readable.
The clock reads 7,04
